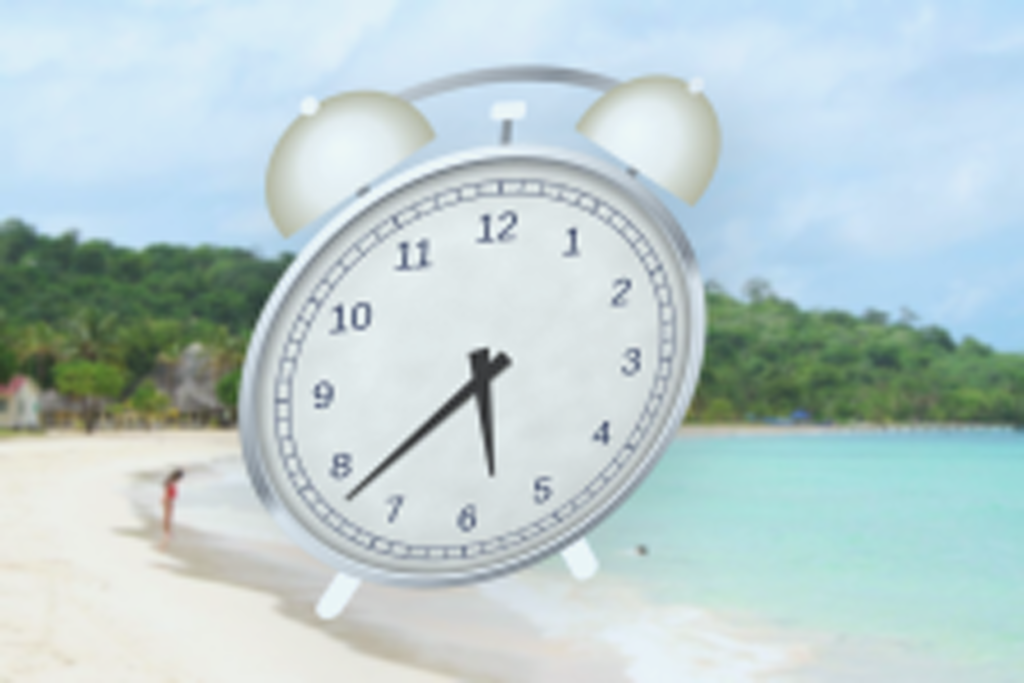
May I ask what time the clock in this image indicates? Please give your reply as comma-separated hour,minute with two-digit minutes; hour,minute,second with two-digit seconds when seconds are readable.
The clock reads 5,38
